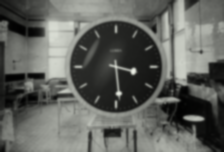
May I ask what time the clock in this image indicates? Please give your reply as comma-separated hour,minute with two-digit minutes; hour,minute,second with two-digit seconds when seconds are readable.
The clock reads 3,29
